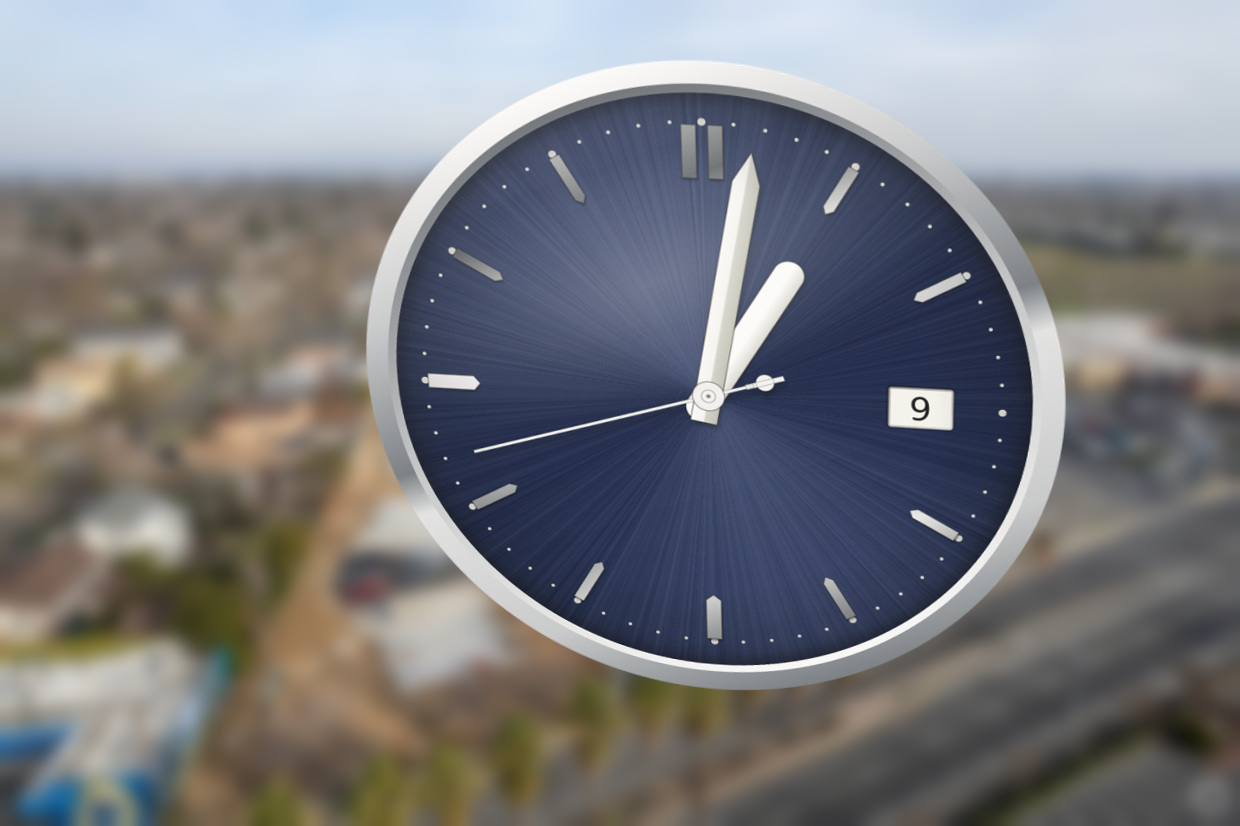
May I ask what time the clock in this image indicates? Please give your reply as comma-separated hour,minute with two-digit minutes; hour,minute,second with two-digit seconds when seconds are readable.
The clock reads 1,01,42
